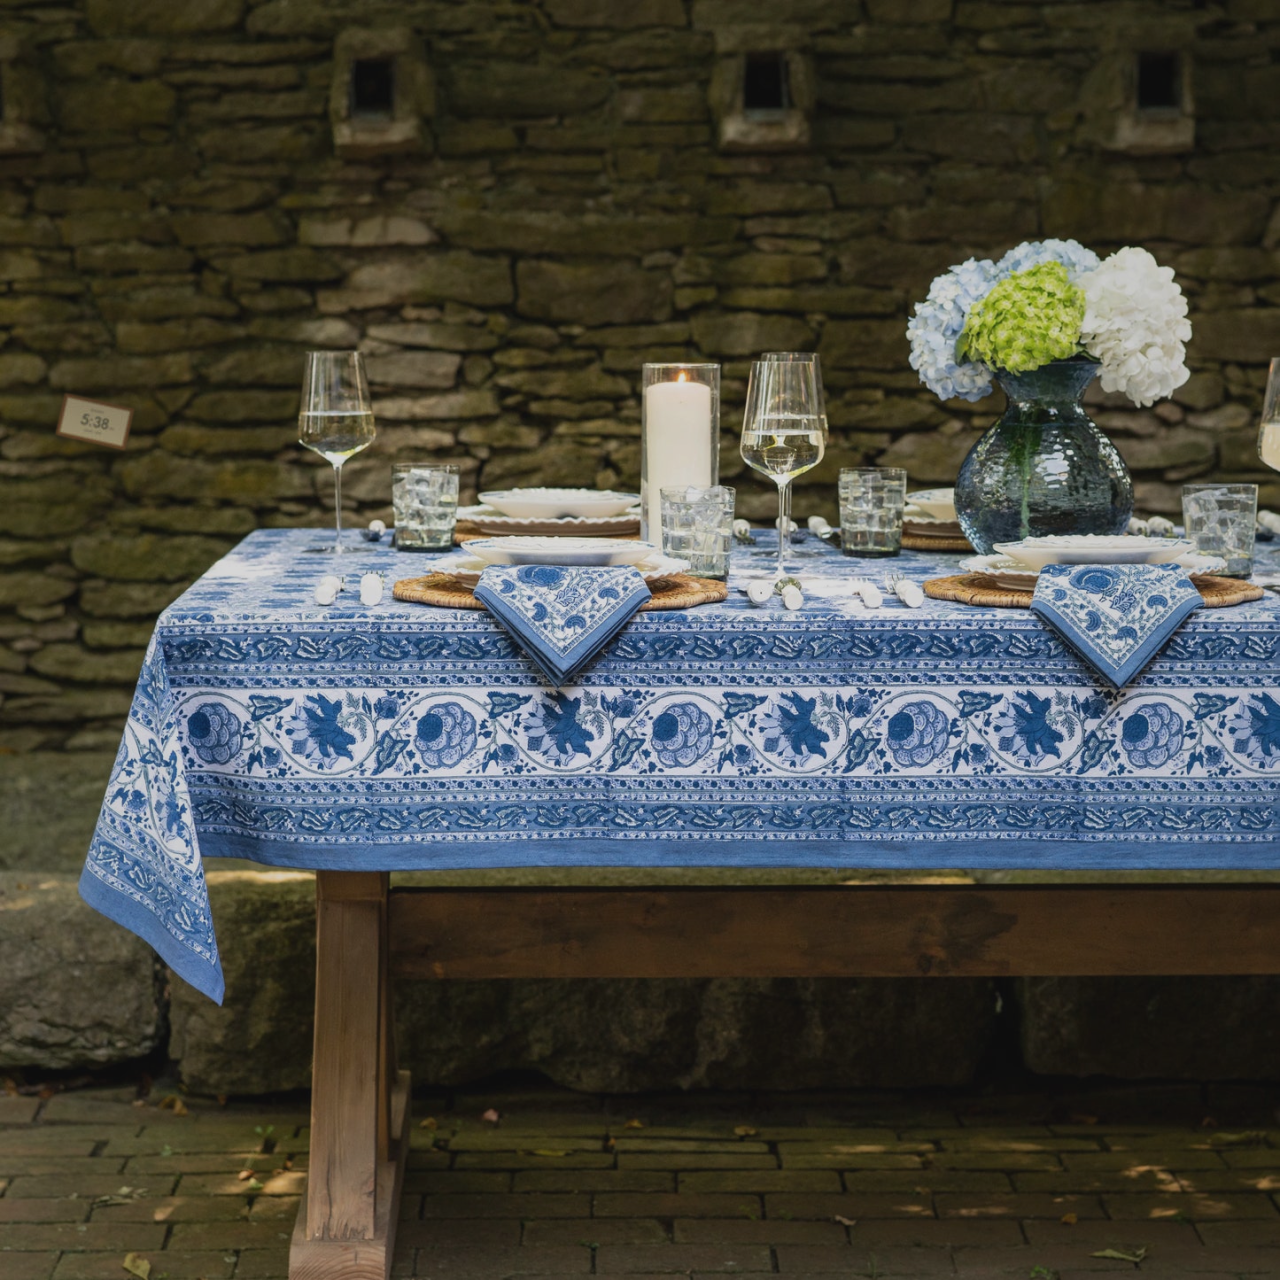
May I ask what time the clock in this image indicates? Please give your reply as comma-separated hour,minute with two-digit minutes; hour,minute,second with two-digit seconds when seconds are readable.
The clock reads 5,38
